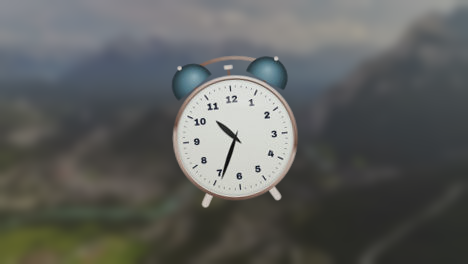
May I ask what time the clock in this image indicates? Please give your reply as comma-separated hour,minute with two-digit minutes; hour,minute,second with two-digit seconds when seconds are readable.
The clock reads 10,34
